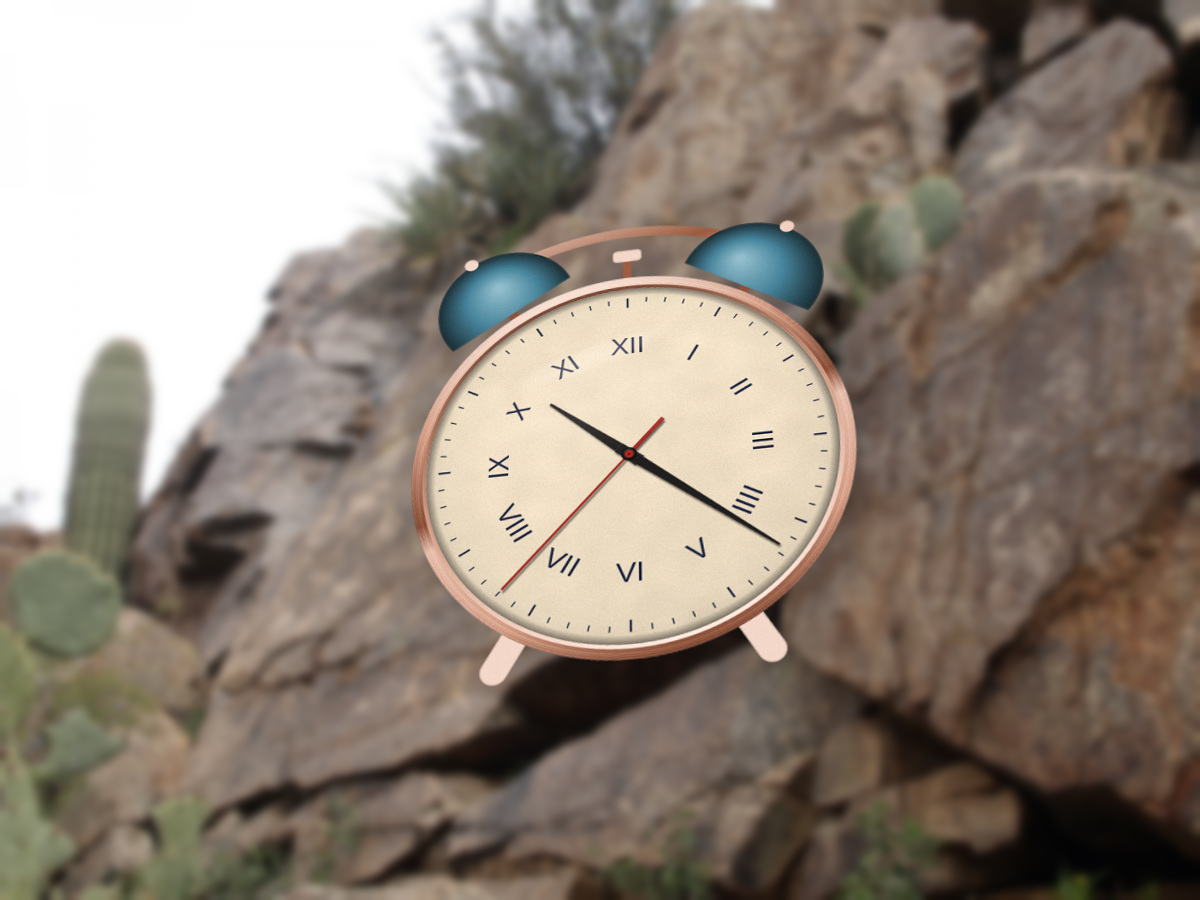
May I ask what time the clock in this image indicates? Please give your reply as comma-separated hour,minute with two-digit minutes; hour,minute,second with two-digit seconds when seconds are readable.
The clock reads 10,21,37
